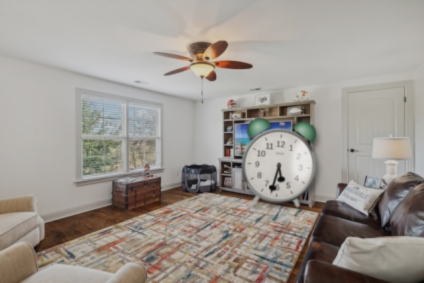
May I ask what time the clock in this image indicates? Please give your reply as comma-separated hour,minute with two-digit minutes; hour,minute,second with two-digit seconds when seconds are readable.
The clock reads 5,32
